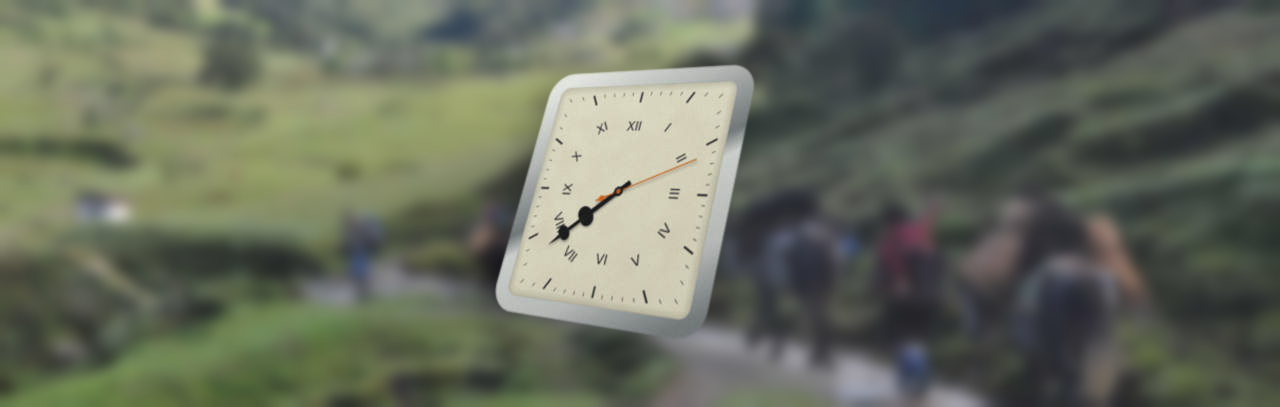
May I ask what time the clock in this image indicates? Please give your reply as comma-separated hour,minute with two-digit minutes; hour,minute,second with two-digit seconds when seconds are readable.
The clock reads 7,38,11
